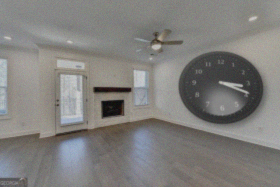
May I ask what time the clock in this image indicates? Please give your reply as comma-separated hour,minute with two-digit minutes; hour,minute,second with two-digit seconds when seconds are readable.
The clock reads 3,19
